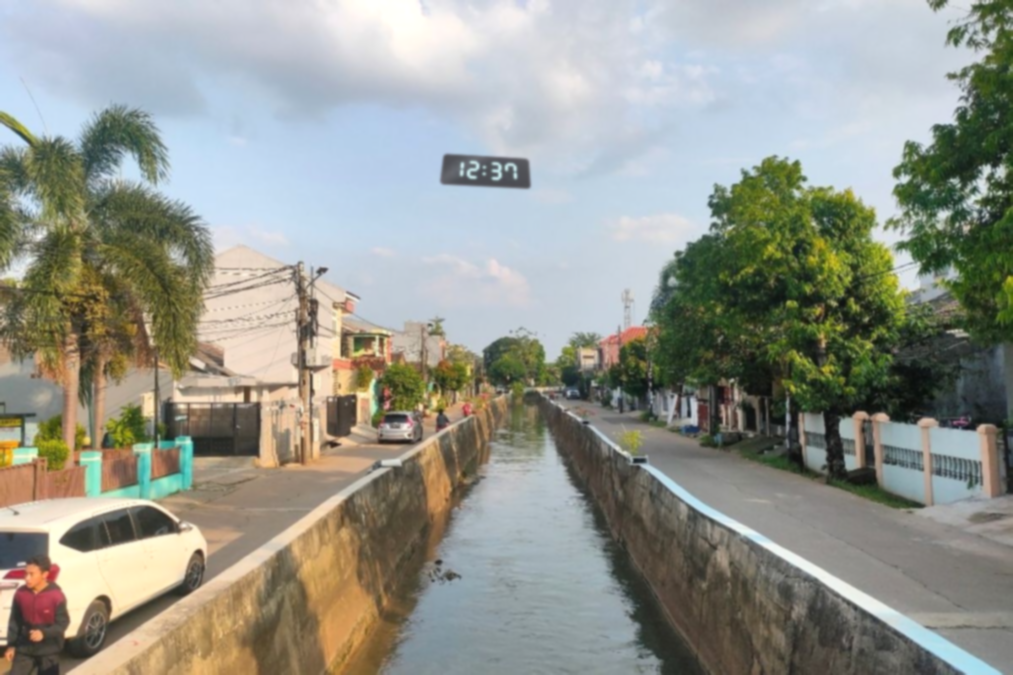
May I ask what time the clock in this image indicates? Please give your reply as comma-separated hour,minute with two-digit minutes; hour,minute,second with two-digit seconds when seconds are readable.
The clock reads 12,37
